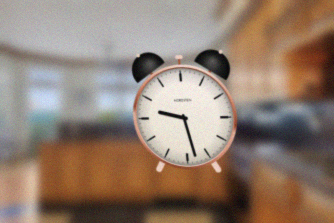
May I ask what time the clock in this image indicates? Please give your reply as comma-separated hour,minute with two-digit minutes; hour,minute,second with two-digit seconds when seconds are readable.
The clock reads 9,28
